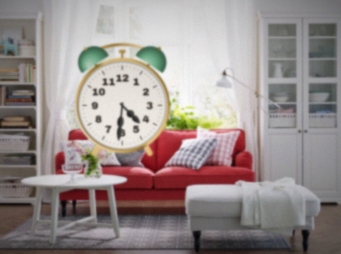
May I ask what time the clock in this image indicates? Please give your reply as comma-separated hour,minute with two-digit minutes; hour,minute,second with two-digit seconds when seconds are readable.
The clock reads 4,31
